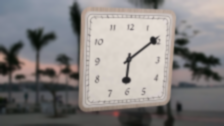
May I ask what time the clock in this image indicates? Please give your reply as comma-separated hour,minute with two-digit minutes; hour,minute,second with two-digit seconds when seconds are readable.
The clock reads 6,09
